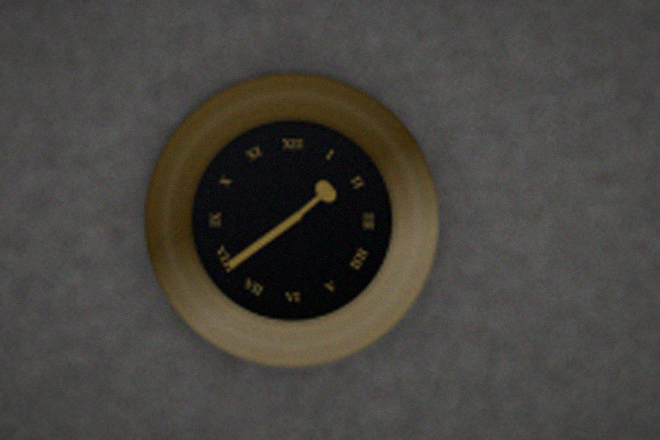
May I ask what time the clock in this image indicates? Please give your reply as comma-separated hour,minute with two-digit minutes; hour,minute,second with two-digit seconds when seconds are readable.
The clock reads 1,39
